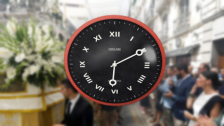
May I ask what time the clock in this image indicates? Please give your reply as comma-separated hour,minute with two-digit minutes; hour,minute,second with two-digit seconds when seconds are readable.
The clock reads 6,10
